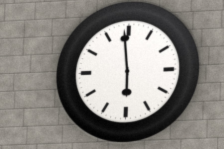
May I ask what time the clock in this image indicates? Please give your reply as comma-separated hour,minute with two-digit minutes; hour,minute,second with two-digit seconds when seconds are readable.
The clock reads 5,59
